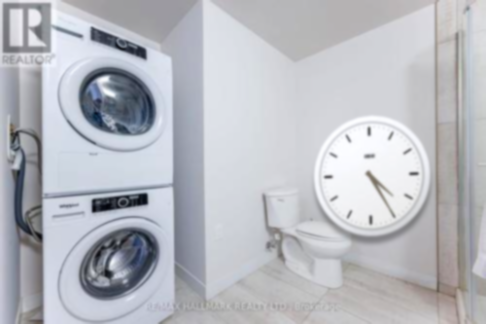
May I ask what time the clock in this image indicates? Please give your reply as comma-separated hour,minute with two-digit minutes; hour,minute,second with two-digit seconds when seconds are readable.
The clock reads 4,25
